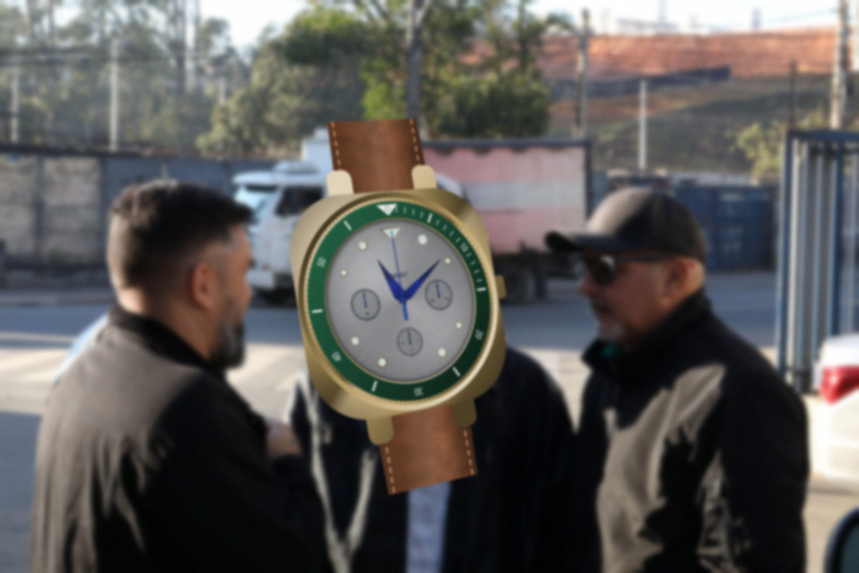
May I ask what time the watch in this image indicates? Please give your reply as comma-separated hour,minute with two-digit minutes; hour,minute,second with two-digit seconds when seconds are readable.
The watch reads 11,09
